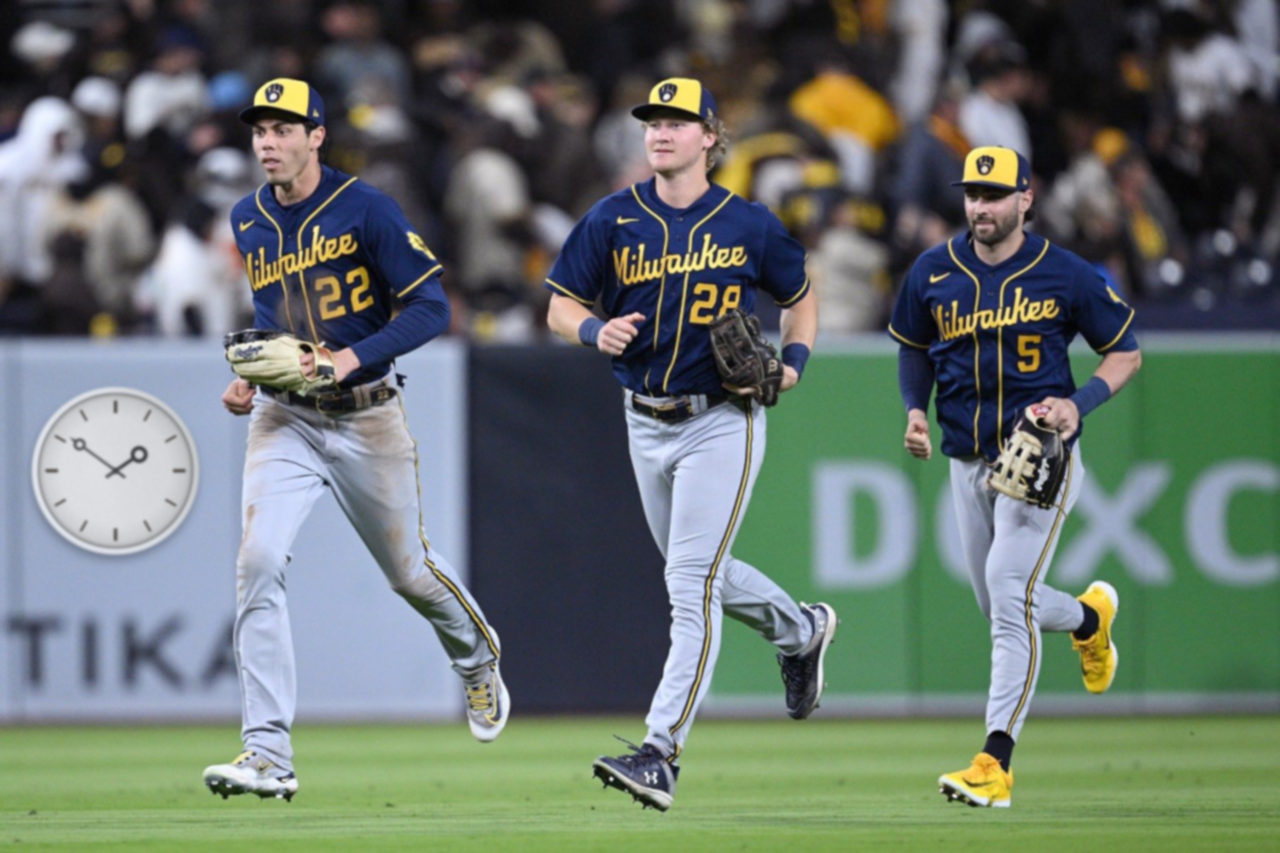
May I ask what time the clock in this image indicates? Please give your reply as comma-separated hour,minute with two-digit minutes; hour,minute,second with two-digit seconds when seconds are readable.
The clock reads 1,51
